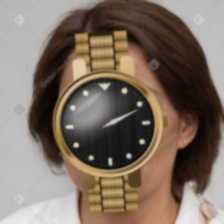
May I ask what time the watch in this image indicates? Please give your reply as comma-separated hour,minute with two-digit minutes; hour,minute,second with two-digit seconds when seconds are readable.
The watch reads 2,11
